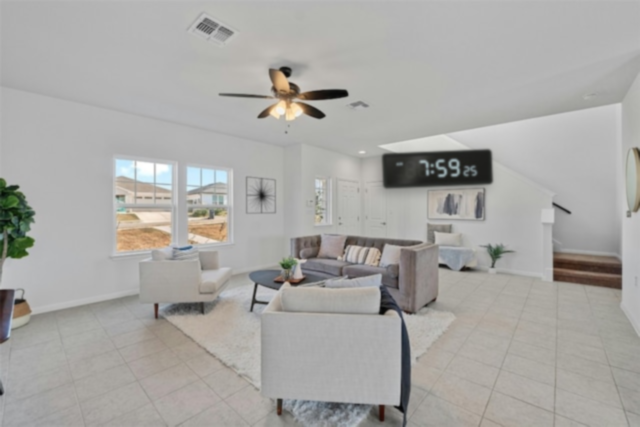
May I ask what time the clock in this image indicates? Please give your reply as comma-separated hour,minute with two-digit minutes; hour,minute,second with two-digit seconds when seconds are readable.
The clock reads 7,59
